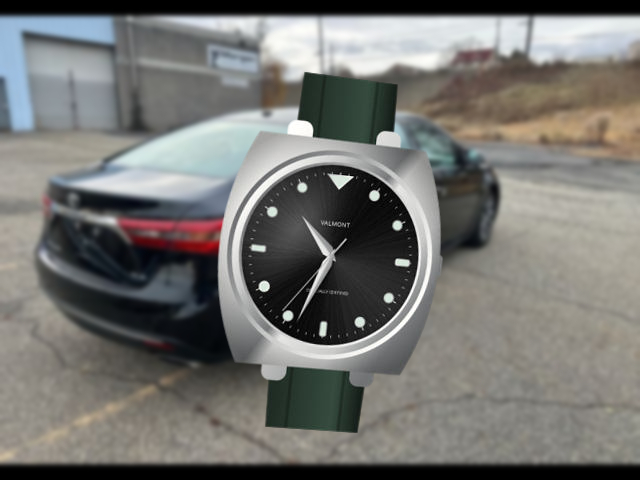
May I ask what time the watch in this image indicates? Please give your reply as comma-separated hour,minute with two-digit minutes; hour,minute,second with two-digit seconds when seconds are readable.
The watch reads 10,33,36
